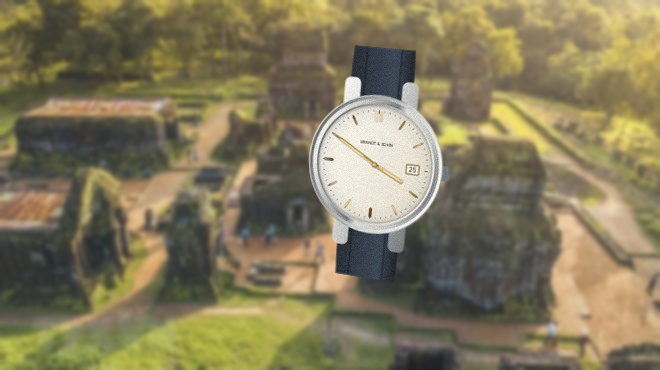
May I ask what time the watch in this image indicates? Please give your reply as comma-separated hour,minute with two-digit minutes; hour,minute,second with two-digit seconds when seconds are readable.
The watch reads 3,50
